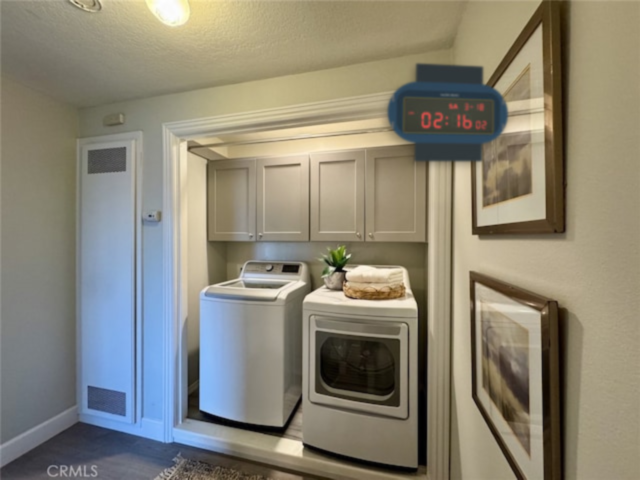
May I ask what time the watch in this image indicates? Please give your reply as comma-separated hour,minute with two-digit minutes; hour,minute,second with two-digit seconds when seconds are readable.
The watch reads 2,16
